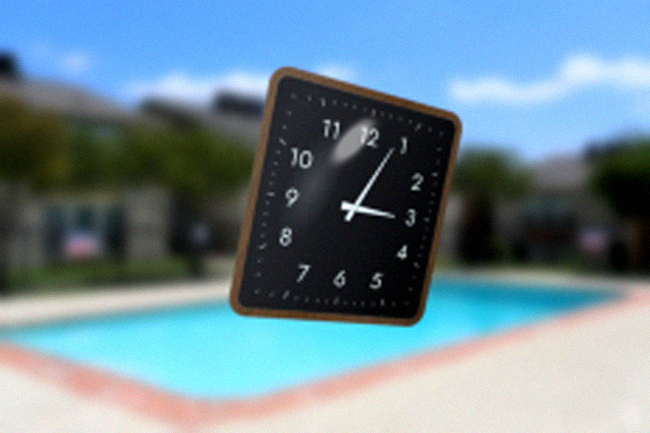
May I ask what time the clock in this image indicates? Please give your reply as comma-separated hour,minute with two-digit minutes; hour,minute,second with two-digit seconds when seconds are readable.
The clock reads 3,04
